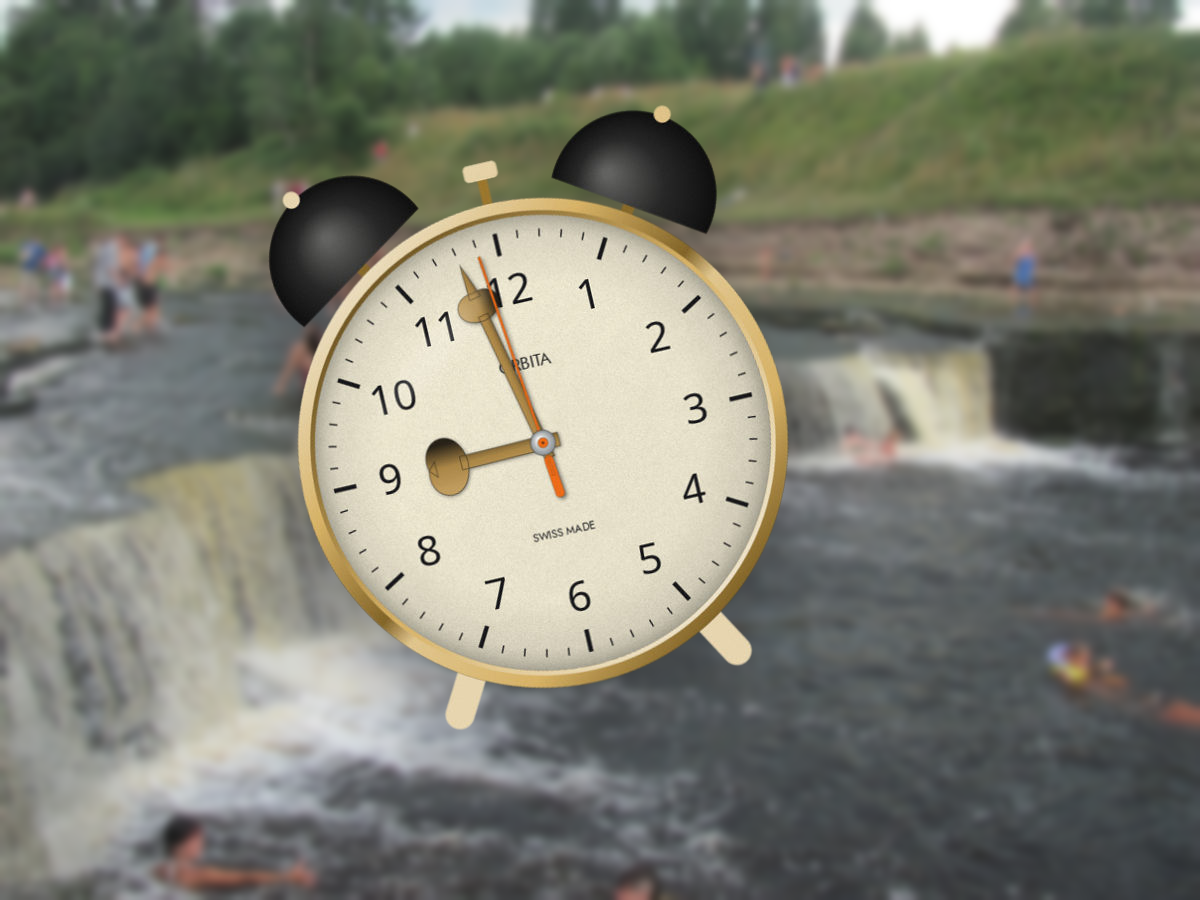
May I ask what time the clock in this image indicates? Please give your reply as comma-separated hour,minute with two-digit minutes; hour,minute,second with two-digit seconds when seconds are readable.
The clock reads 8,57,59
